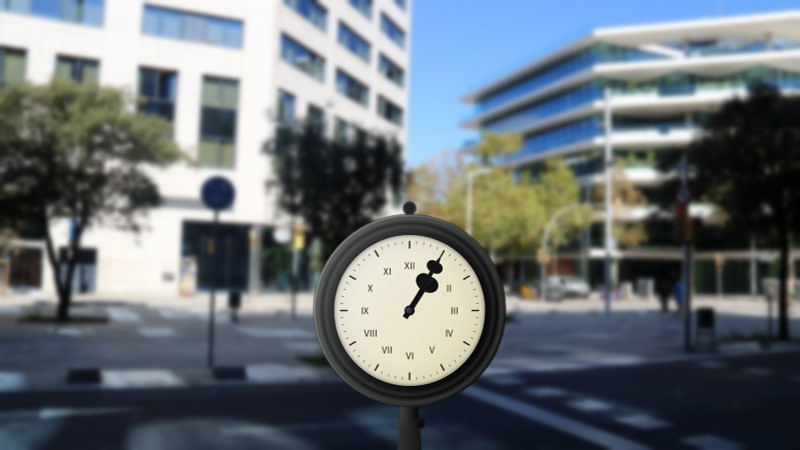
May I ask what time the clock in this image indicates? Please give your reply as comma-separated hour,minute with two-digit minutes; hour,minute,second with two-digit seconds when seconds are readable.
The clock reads 1,05
